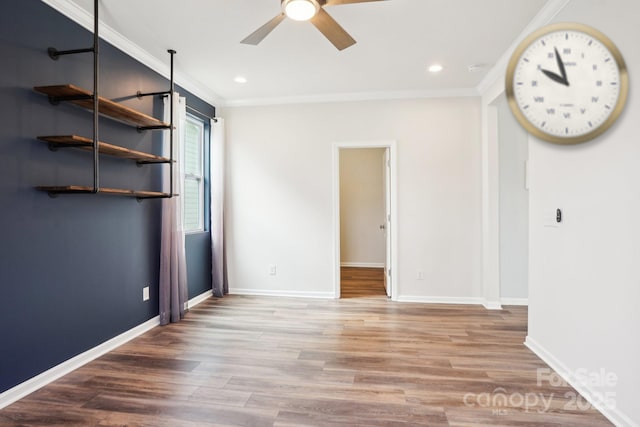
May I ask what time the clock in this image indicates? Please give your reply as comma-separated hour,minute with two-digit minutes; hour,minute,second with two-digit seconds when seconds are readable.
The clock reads 9,57
